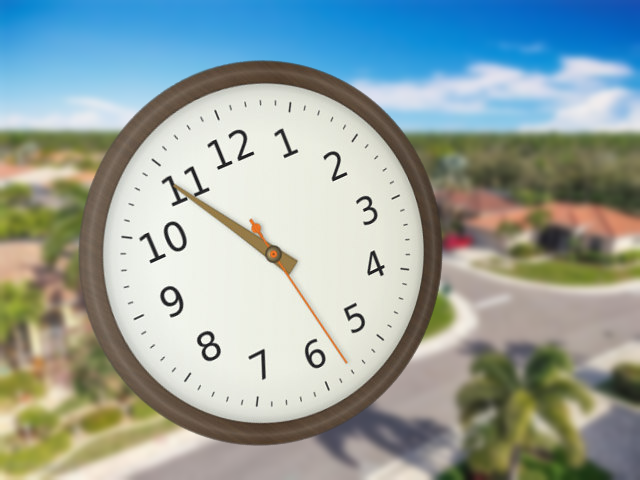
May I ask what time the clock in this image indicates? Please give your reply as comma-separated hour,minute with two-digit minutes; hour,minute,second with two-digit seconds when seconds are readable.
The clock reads 10,54,28
